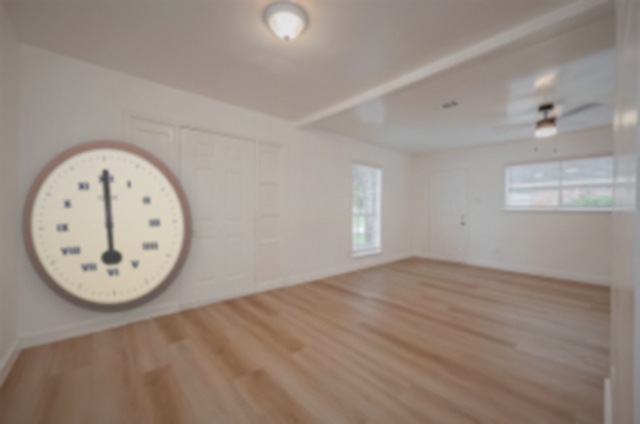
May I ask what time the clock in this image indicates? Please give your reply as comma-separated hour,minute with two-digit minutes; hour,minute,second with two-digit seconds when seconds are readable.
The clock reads 6,00
